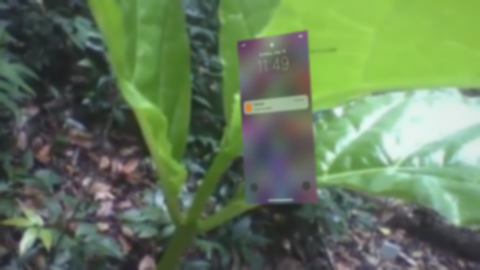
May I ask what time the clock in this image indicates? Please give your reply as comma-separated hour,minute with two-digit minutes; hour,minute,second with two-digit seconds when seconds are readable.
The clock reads 11,49
